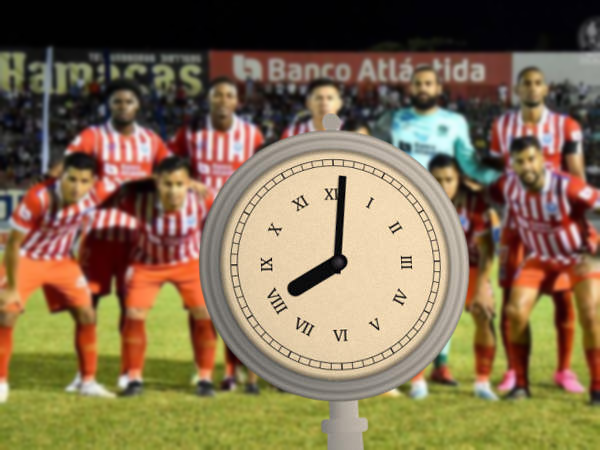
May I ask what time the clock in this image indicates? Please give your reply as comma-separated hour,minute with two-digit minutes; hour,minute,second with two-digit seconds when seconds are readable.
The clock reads 8,01
